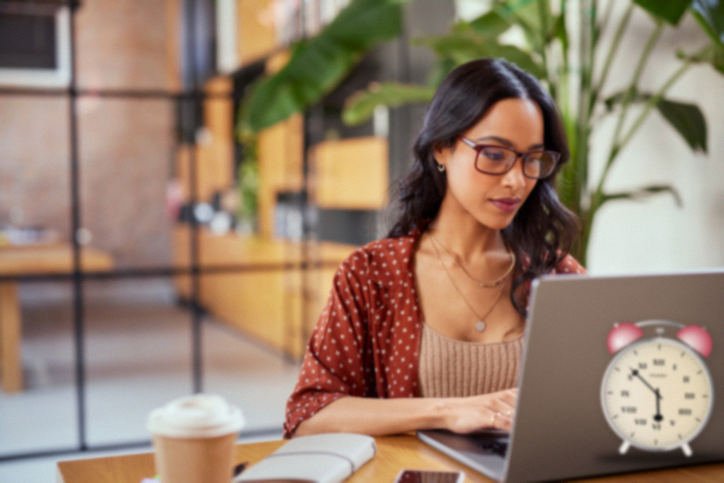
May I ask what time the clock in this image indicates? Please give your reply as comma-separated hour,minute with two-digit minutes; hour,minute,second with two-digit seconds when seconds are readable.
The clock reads 5,52
